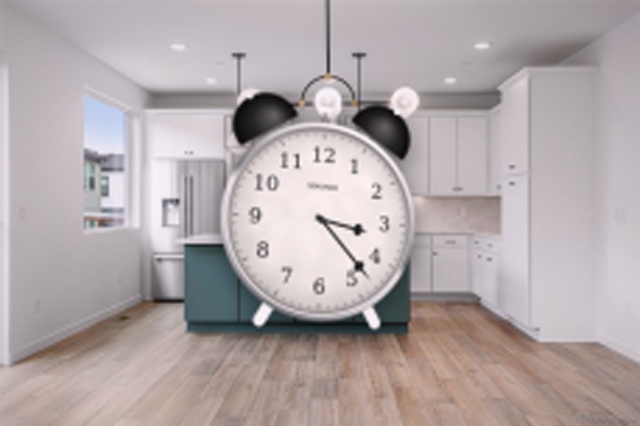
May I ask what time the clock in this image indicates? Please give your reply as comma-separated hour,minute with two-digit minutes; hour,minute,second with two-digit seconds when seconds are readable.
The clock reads 3,23
